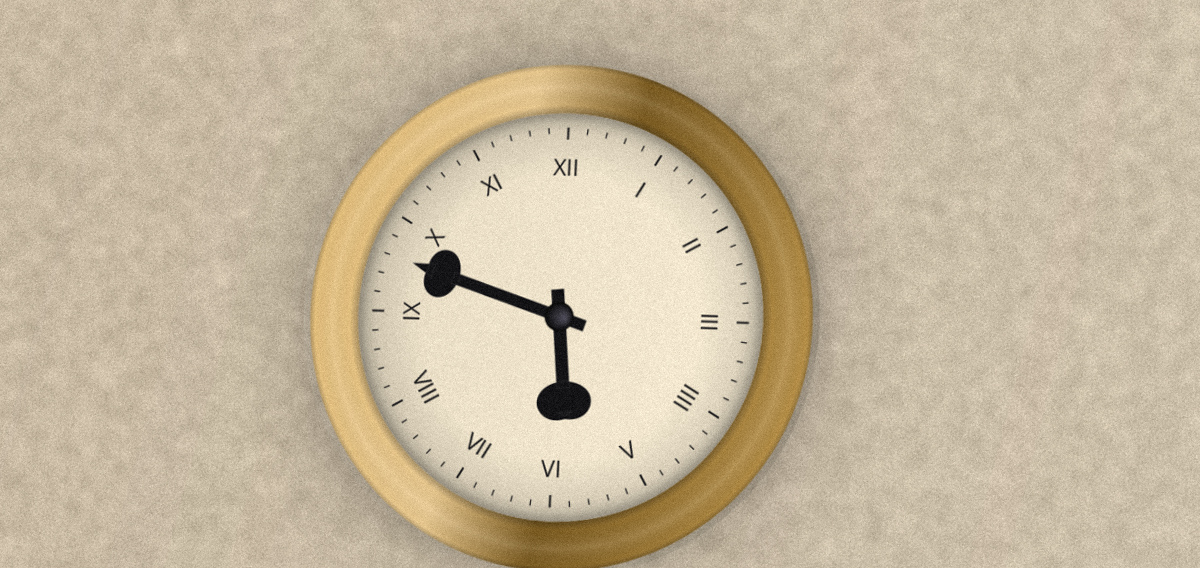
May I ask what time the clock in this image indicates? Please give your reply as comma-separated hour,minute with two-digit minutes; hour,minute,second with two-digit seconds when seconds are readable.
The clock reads 5,48
